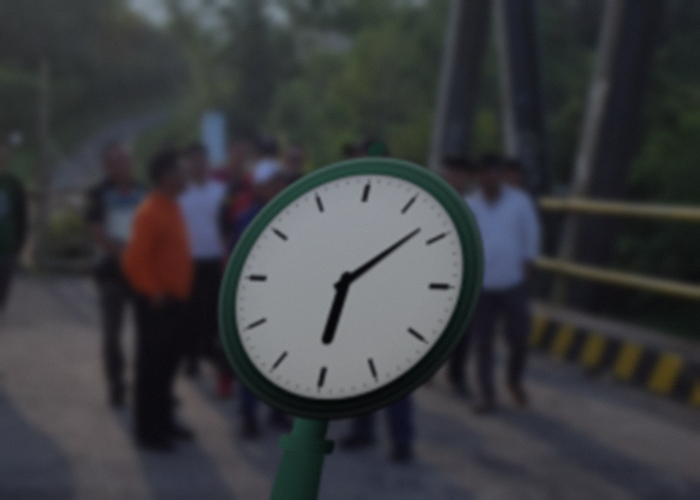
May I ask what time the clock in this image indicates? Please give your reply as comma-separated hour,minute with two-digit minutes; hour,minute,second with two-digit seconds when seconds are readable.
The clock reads 6,08
